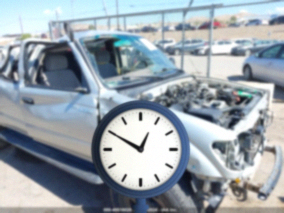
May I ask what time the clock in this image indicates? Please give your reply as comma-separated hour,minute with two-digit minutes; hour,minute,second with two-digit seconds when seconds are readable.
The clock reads 12,50
